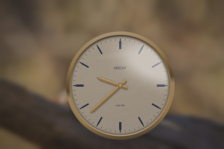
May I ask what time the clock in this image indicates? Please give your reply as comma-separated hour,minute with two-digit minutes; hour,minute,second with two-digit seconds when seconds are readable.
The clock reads 9,38
